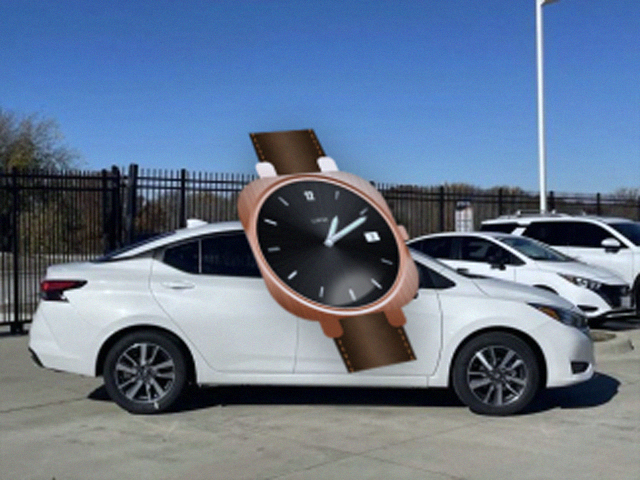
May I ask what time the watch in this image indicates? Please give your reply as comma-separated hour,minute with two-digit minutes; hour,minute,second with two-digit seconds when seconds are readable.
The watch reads 1,11
